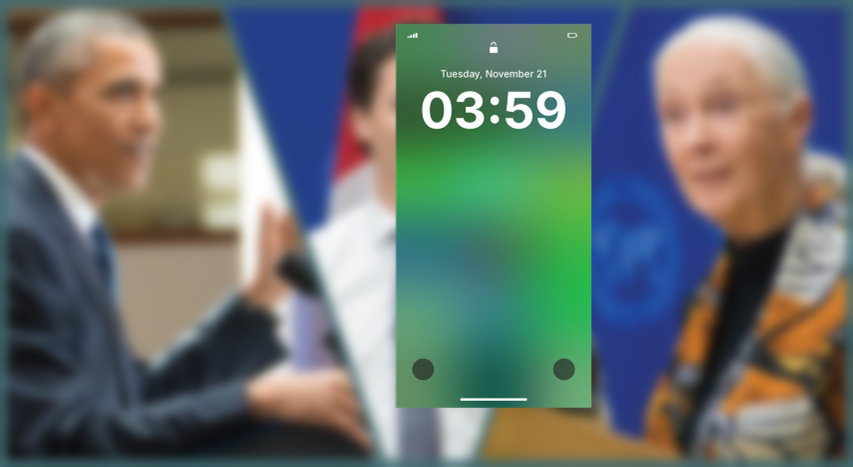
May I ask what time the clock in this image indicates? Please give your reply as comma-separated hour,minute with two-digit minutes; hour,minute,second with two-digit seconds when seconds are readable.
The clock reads 3,59
